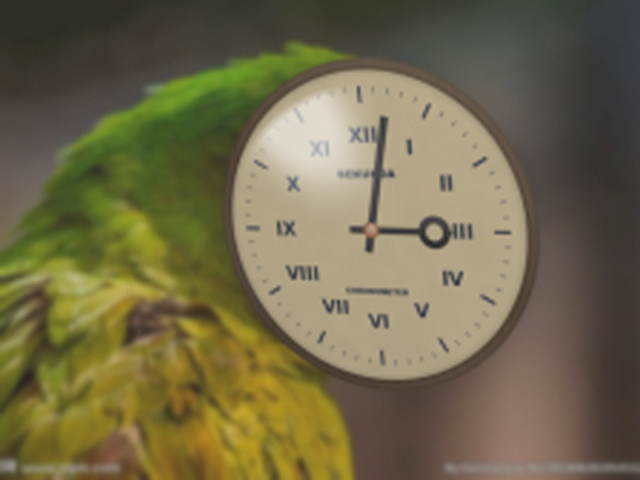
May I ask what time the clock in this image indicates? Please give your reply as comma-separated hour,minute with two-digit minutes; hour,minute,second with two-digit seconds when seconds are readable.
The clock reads 3,02
